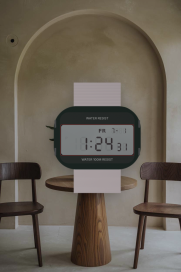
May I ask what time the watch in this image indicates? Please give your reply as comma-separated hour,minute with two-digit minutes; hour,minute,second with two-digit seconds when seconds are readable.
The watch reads 1,24,31
